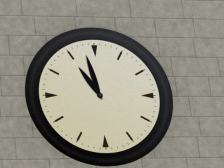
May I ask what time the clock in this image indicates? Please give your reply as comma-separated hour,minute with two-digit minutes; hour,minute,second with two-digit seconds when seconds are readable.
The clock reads 10,58
